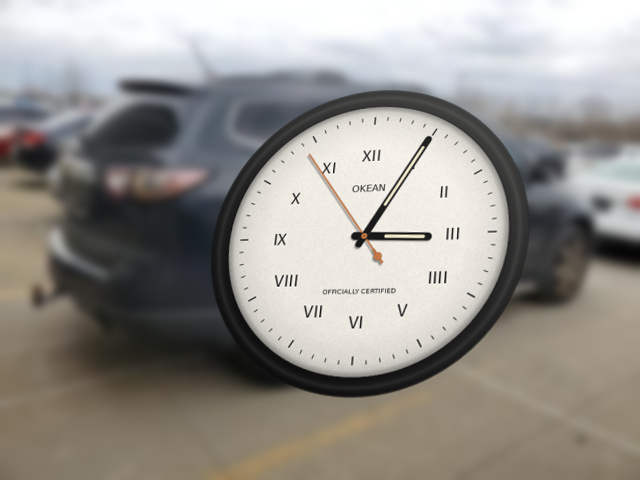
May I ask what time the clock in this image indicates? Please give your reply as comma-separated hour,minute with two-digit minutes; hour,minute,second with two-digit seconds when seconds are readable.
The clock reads 3,04,54
